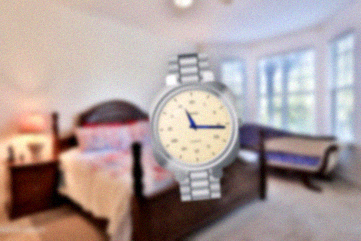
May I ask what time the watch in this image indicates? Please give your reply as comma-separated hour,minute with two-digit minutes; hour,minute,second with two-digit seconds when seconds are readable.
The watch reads 11,16
